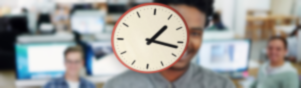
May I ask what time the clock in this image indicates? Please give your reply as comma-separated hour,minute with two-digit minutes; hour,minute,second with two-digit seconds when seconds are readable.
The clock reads 1,17
